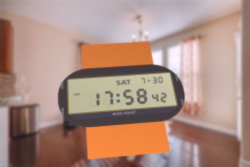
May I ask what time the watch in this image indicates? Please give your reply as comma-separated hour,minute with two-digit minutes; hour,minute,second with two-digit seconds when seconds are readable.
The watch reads 17,58,42
